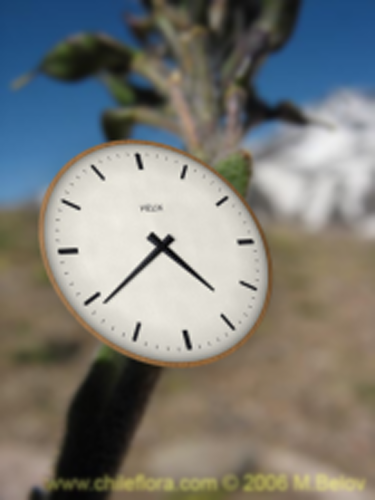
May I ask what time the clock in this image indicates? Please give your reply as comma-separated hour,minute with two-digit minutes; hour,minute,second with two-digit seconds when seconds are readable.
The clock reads 4,39
